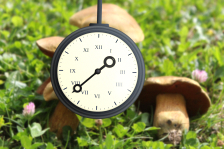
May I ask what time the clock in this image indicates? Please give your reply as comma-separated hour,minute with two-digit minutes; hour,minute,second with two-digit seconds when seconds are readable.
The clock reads 1,38
